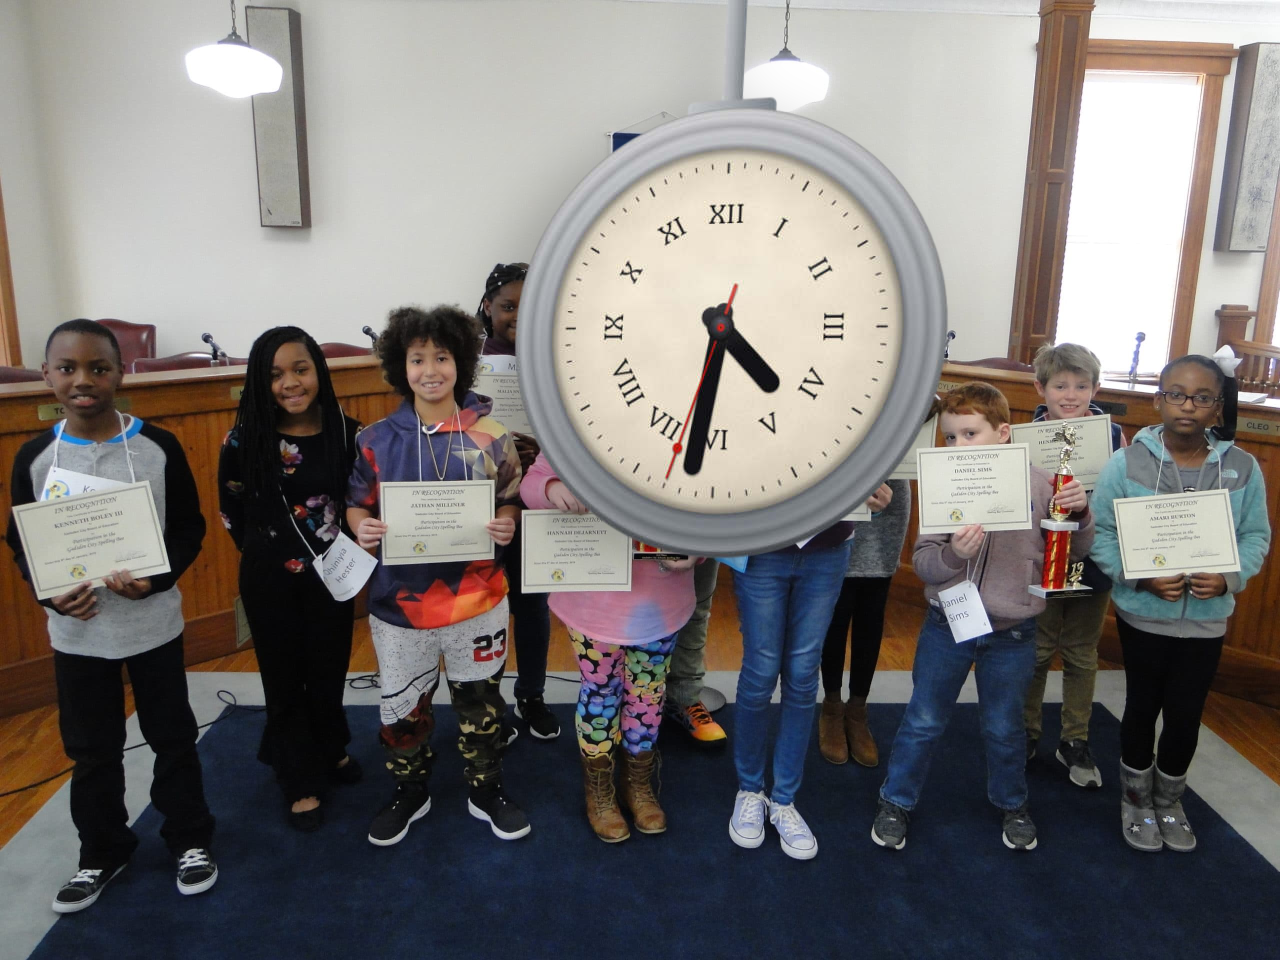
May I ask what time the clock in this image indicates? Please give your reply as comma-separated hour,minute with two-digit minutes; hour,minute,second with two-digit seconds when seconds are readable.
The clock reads 4,31,33
